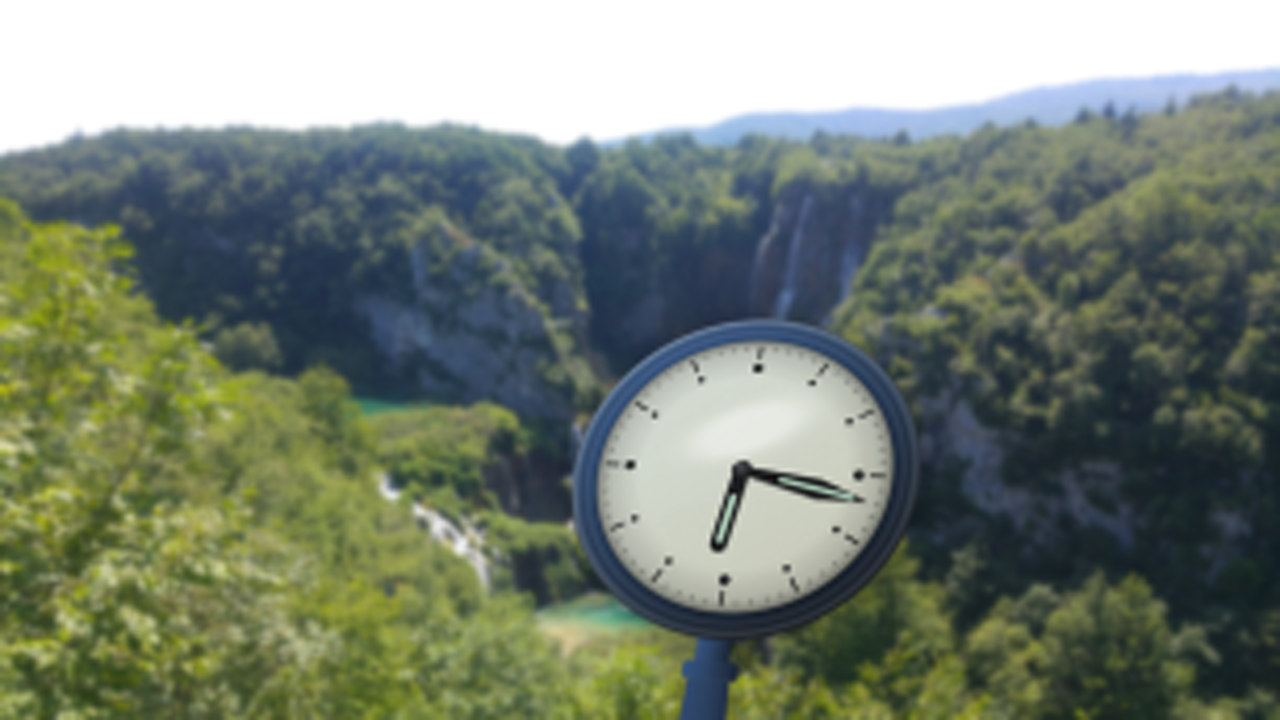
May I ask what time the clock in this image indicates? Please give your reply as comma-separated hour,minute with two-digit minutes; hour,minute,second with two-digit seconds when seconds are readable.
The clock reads 6,17
